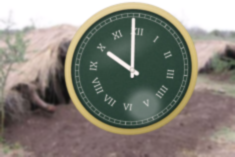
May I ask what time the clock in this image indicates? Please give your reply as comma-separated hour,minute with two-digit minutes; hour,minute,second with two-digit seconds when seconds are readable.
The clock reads 9,59
